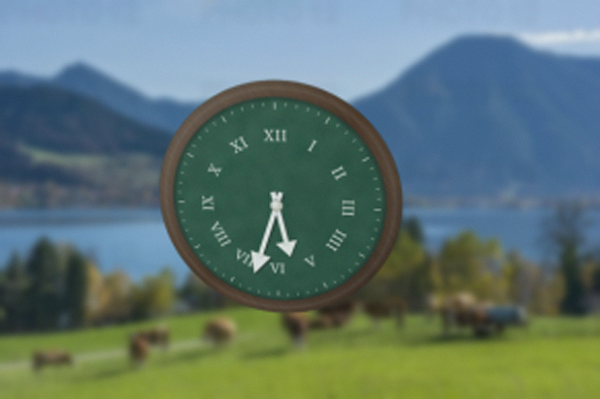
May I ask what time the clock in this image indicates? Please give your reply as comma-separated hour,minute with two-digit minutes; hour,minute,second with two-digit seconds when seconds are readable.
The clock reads 5,33
